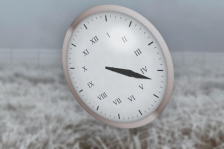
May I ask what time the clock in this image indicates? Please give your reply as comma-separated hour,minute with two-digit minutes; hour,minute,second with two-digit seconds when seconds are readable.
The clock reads 4,22
